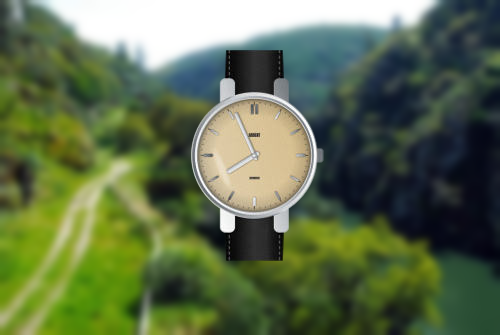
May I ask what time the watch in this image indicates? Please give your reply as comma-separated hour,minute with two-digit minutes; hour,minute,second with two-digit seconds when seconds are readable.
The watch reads 7,56
